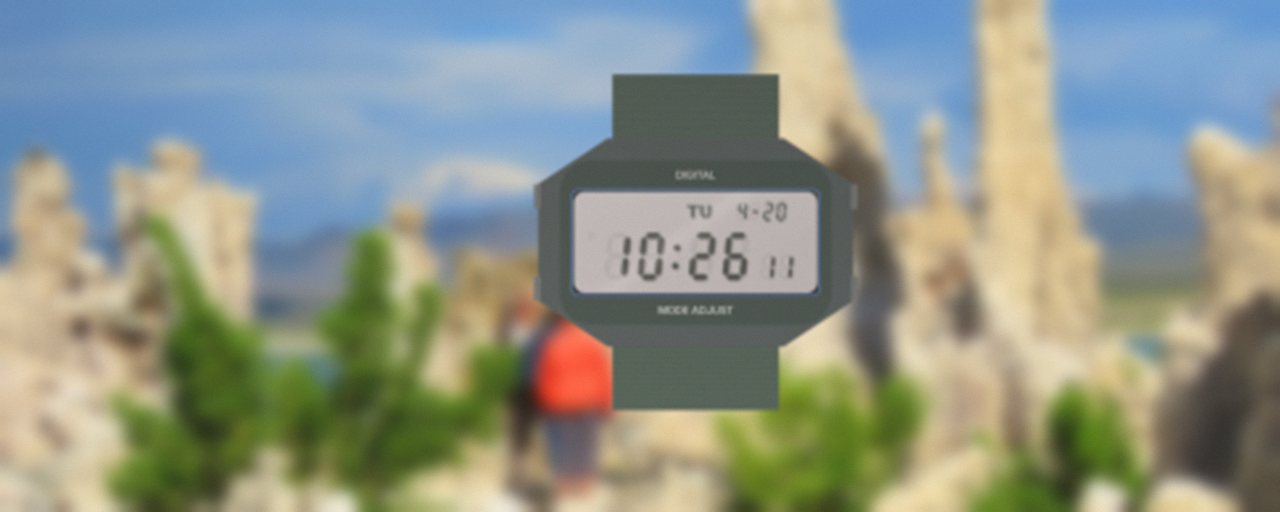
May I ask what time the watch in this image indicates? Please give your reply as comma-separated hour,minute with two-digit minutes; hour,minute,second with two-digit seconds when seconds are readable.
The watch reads 10,26,11
